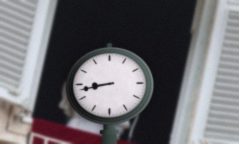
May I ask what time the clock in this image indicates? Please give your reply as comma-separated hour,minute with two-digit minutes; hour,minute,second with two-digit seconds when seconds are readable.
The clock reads 8,43
